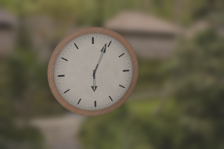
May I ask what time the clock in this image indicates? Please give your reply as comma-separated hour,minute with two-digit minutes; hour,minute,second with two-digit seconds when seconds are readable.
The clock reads 6,04
